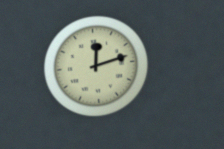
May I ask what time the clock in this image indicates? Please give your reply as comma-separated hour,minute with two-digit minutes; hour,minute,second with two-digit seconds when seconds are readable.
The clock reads 12,13
